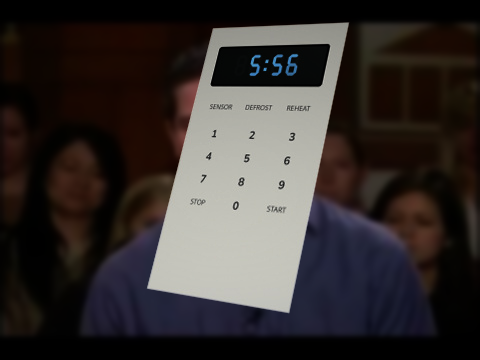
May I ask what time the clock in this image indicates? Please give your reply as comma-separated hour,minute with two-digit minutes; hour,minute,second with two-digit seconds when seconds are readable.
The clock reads 5,56
